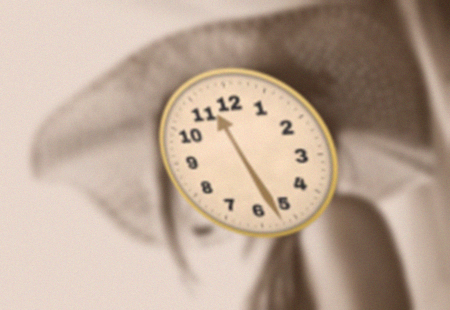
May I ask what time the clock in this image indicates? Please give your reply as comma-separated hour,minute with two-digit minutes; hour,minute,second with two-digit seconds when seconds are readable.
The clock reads 11,27
